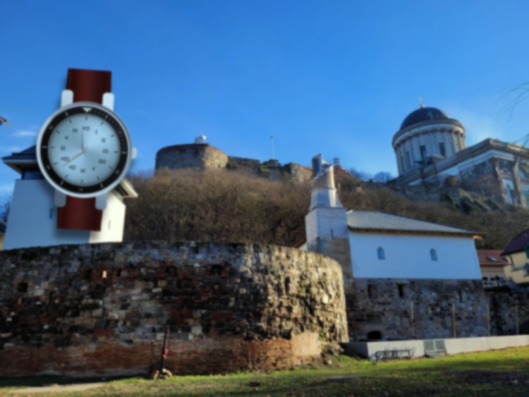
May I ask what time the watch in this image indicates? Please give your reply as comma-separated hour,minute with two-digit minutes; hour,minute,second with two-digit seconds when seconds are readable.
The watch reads 11,38
